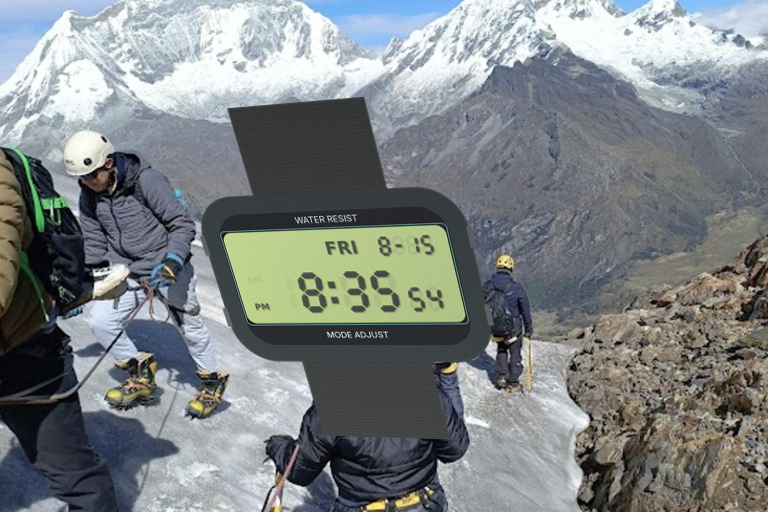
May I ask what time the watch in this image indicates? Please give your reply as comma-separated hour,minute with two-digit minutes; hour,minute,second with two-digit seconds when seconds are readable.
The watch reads 8,35,54
